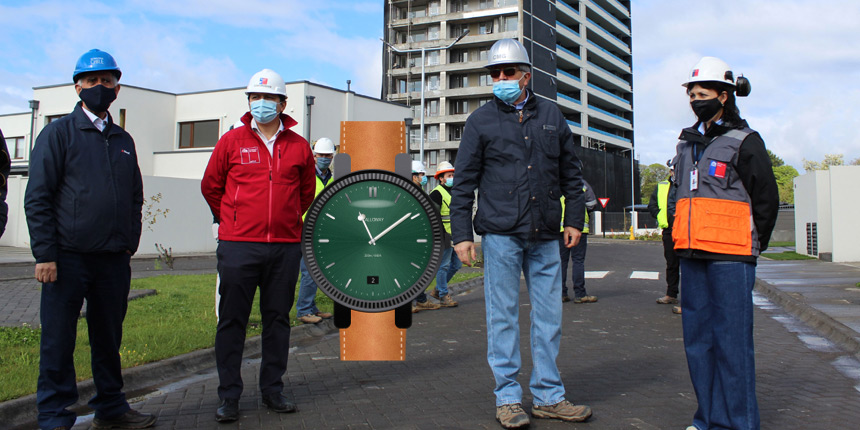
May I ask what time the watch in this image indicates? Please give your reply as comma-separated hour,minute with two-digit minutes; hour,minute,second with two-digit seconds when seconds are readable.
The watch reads 11,09
